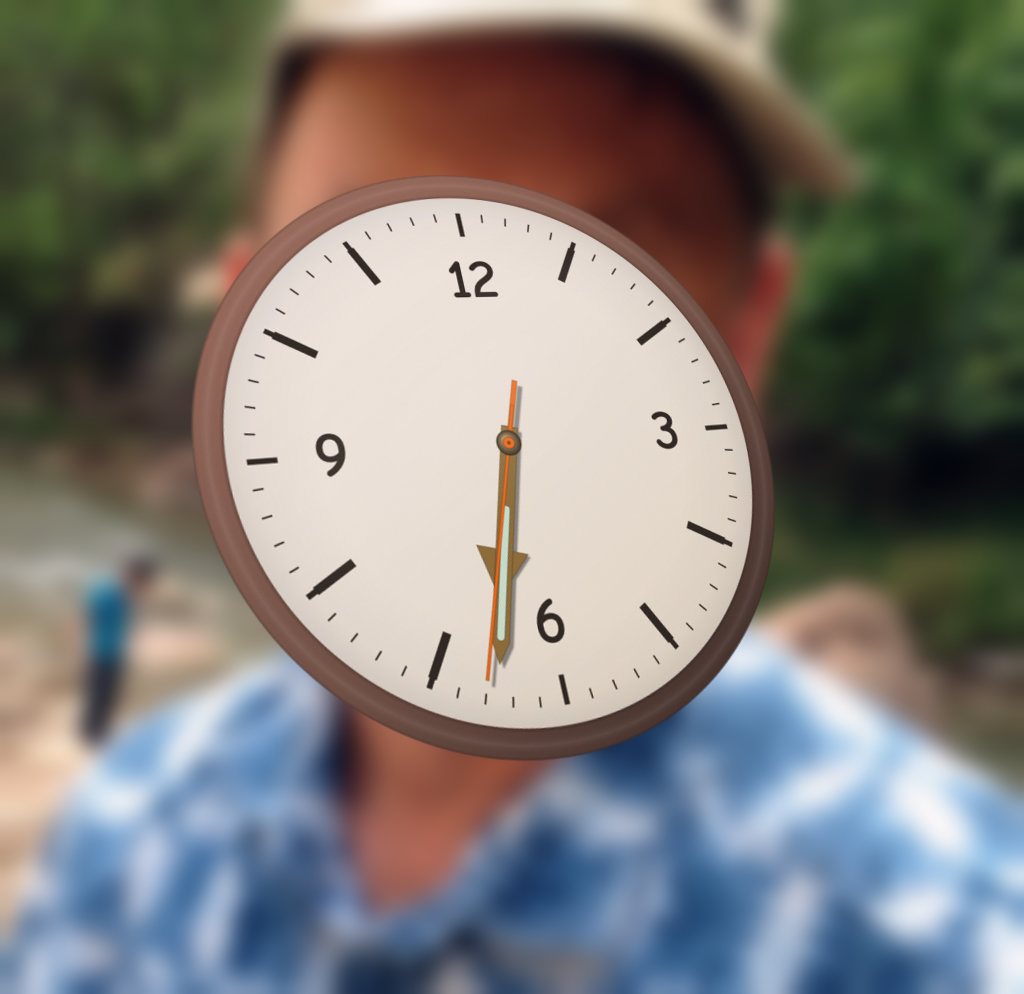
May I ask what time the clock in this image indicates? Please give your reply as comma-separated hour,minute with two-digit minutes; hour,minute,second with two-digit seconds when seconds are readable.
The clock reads 6,32,33
